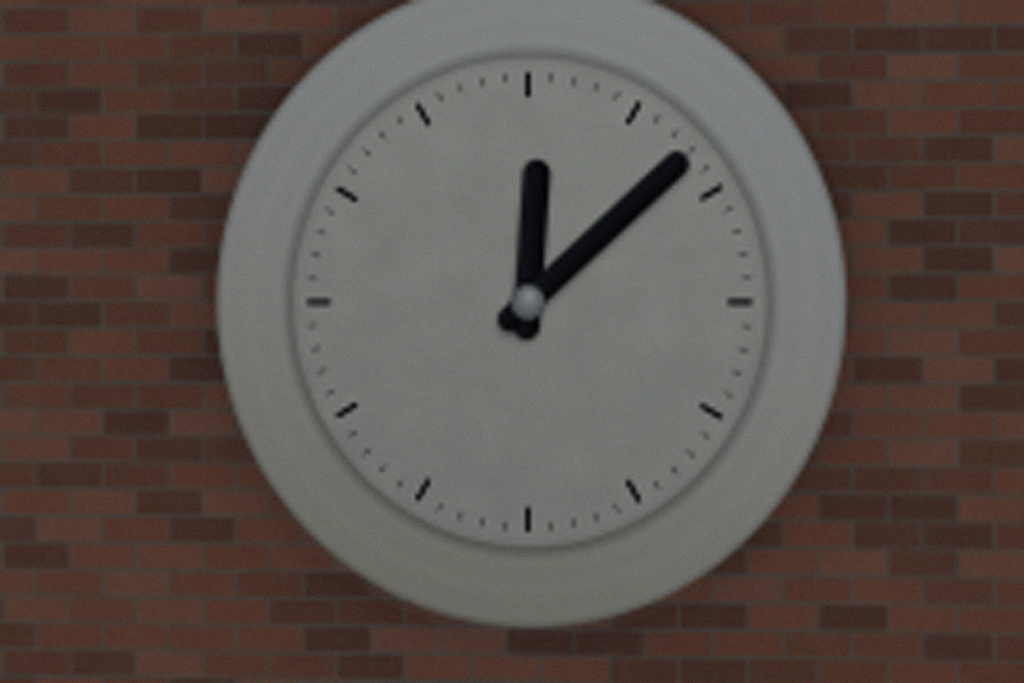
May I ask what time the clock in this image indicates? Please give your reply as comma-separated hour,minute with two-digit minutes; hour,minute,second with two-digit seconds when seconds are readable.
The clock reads 12,08
